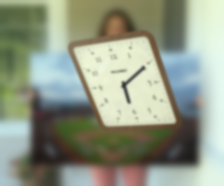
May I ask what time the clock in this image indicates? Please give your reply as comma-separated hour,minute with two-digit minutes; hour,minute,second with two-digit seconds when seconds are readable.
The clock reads 6,10
